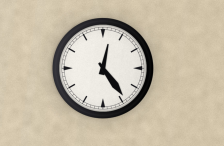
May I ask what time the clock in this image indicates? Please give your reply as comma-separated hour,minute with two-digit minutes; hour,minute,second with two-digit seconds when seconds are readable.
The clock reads 12,24
